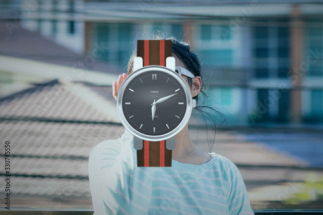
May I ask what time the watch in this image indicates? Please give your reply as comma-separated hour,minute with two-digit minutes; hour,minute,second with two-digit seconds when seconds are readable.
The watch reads 6,11
